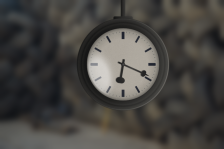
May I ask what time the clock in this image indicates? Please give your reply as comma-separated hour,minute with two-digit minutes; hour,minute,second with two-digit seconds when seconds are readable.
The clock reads 6,19
